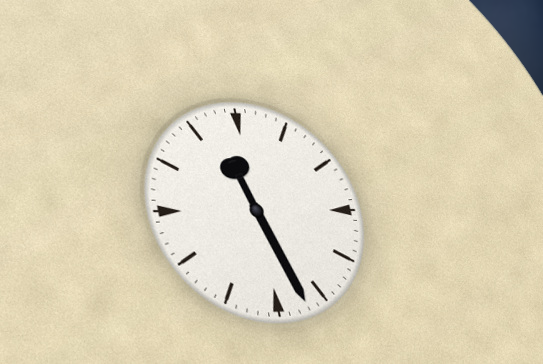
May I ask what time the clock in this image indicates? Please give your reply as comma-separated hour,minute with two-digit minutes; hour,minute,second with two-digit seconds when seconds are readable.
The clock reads 11,27
